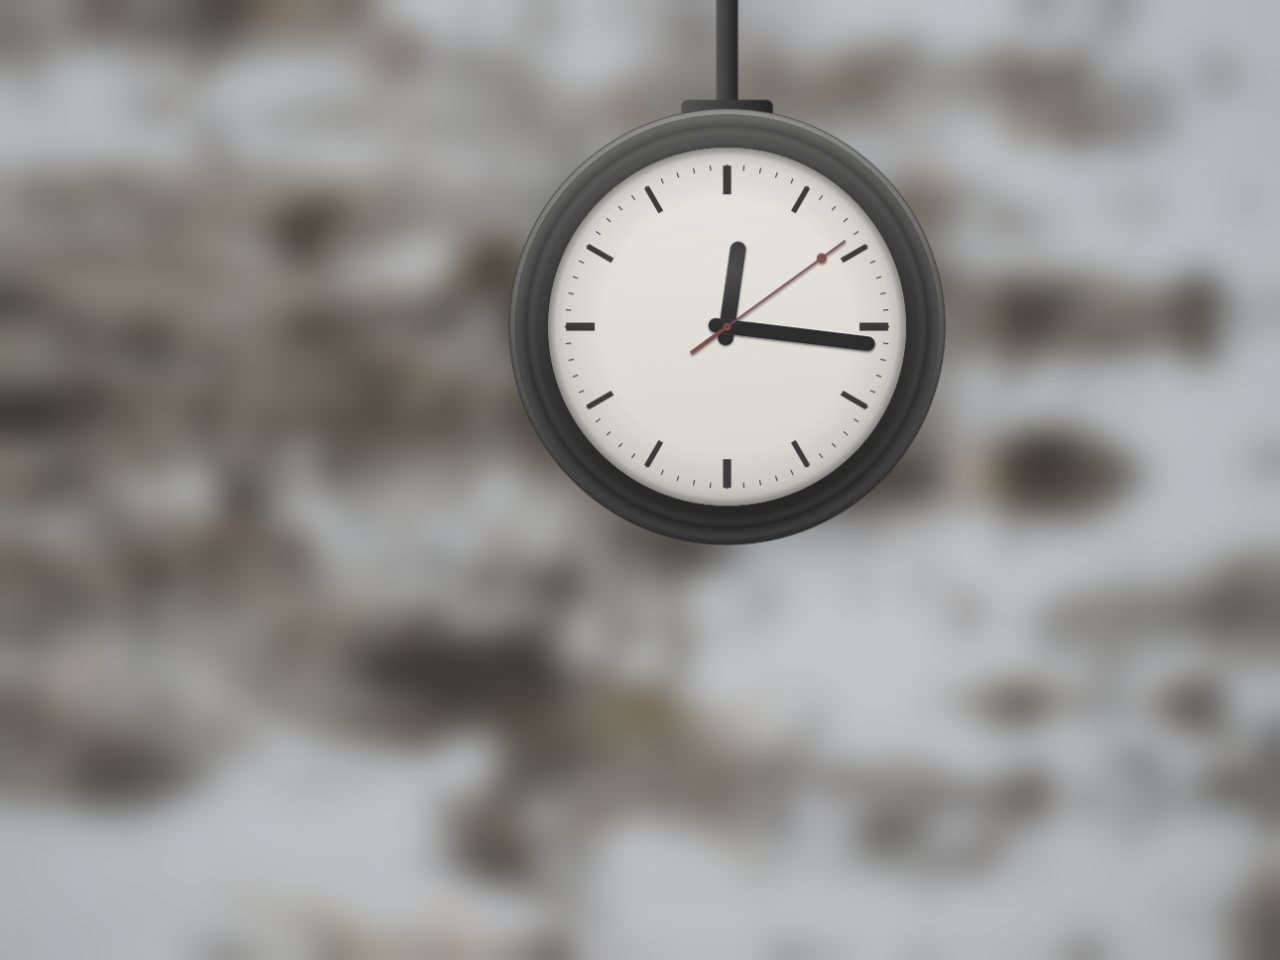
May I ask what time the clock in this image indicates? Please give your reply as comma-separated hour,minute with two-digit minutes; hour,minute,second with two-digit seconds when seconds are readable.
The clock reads 12,16,09
